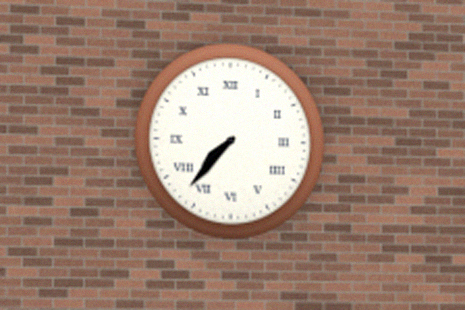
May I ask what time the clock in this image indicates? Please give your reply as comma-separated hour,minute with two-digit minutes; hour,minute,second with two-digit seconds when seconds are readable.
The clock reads 7,37
